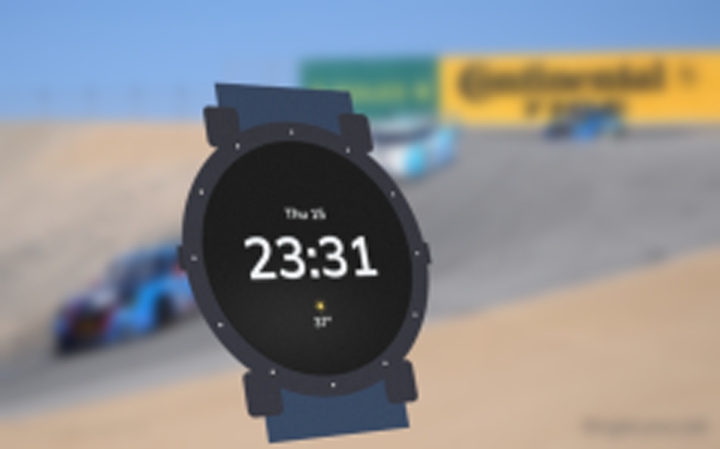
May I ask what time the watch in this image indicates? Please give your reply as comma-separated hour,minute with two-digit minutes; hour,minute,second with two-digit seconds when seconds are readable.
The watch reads 23,31
